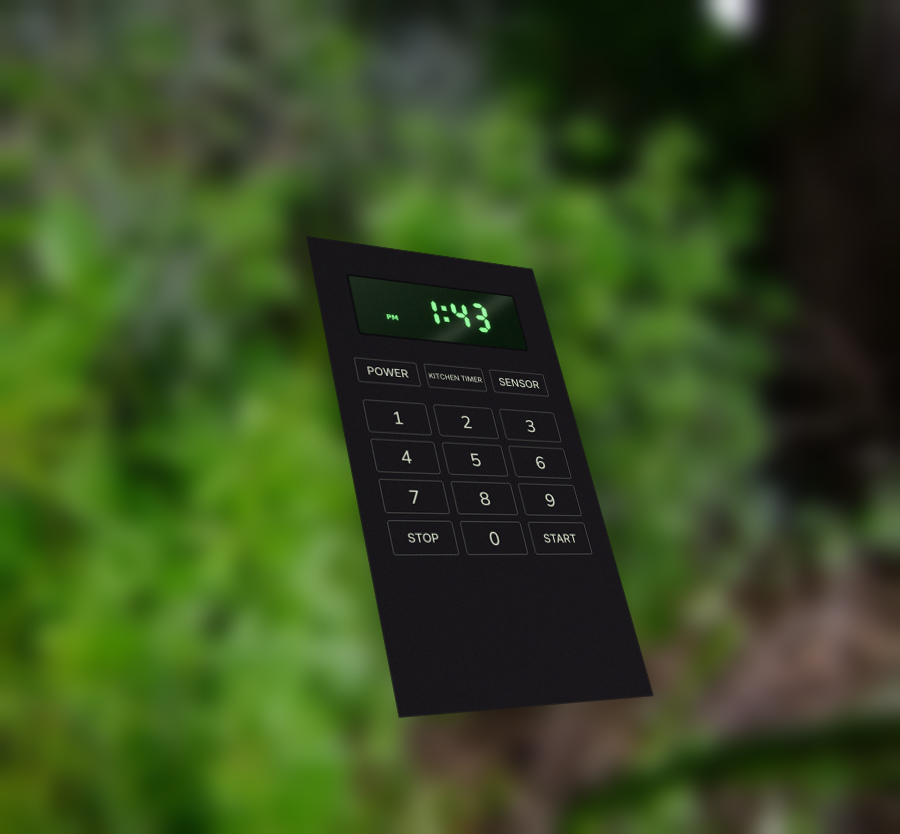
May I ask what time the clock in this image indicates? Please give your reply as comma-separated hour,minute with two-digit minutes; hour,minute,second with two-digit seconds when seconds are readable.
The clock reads 1,43
